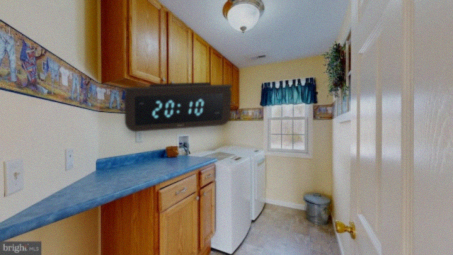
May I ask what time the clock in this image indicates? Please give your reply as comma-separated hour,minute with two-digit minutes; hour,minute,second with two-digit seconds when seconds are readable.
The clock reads 20,10
